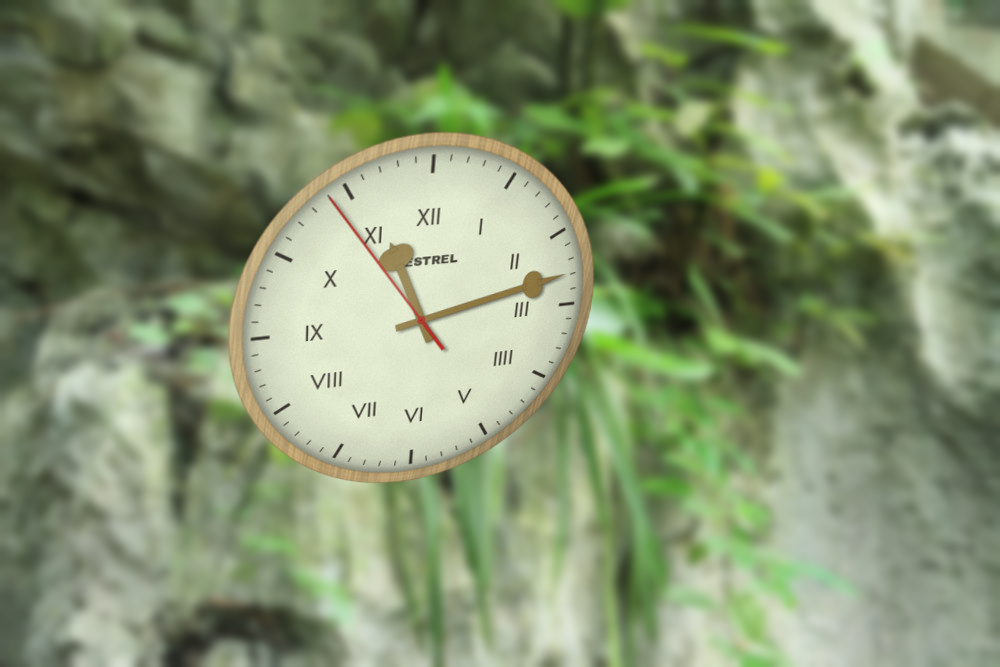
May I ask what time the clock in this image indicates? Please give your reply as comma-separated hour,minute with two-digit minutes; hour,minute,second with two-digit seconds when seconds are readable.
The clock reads 11,12,54
